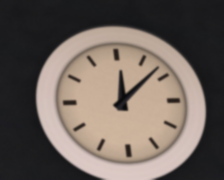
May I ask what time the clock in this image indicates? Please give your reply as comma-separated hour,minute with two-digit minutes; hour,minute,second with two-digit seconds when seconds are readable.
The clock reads 12,08
